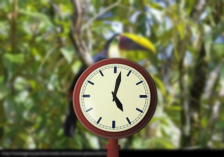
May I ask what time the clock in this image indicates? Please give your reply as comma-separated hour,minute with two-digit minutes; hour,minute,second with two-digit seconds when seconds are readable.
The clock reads 5,02
